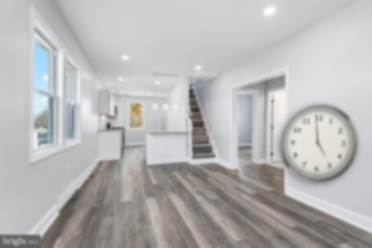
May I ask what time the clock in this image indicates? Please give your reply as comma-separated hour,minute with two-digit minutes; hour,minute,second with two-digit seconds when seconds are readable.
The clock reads 4,59
